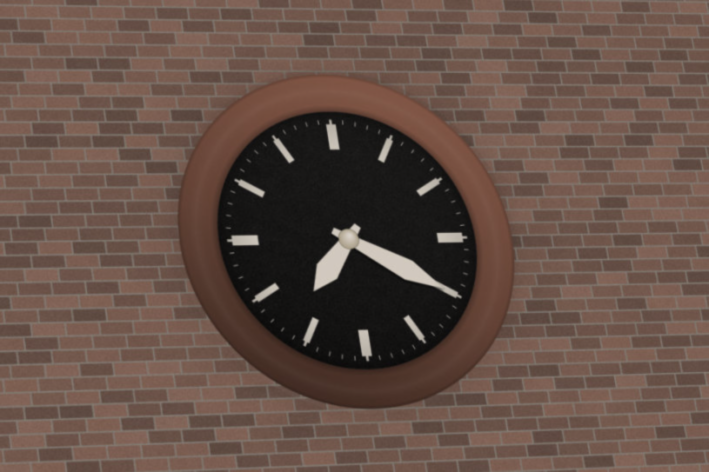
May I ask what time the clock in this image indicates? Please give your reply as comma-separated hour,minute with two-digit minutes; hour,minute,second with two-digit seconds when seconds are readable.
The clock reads 7,20
